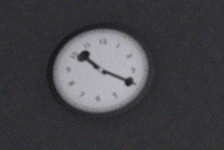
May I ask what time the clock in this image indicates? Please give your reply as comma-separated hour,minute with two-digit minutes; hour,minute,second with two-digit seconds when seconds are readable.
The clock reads 10,19
